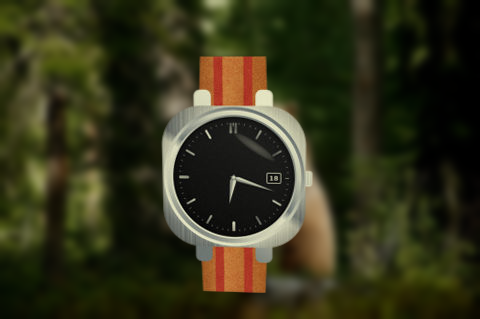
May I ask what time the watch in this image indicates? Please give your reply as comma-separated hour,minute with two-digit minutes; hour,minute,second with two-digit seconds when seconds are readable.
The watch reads 6,18
